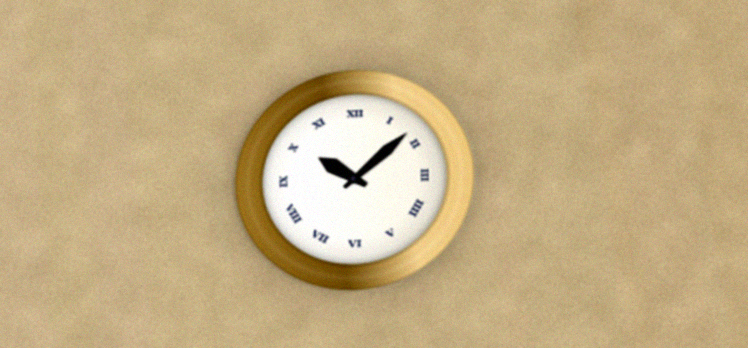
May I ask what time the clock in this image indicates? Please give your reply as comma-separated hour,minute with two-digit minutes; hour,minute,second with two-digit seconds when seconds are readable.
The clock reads 10,08
